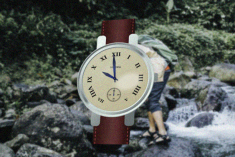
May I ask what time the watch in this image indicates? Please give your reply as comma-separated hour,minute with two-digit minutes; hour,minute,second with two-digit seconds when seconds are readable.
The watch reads 9,59
